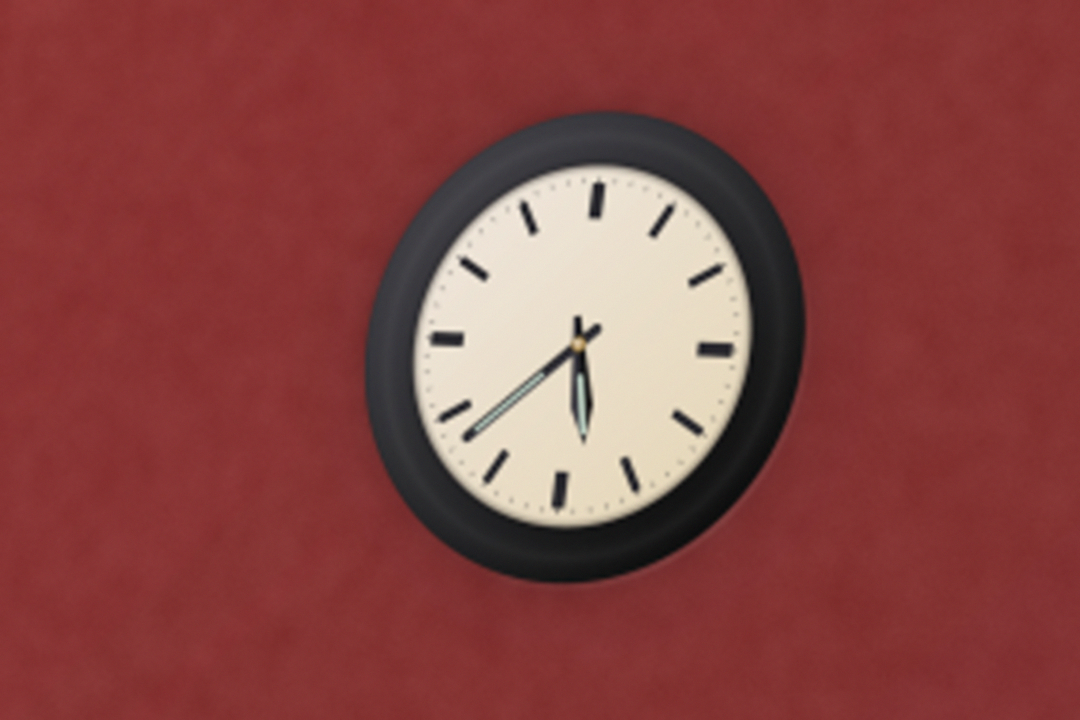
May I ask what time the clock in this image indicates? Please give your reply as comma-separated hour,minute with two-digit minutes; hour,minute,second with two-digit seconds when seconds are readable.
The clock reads 5,38
